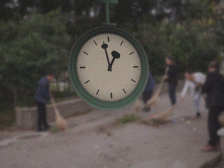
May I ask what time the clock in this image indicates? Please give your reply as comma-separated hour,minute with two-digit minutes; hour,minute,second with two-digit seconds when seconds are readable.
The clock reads 12,58
